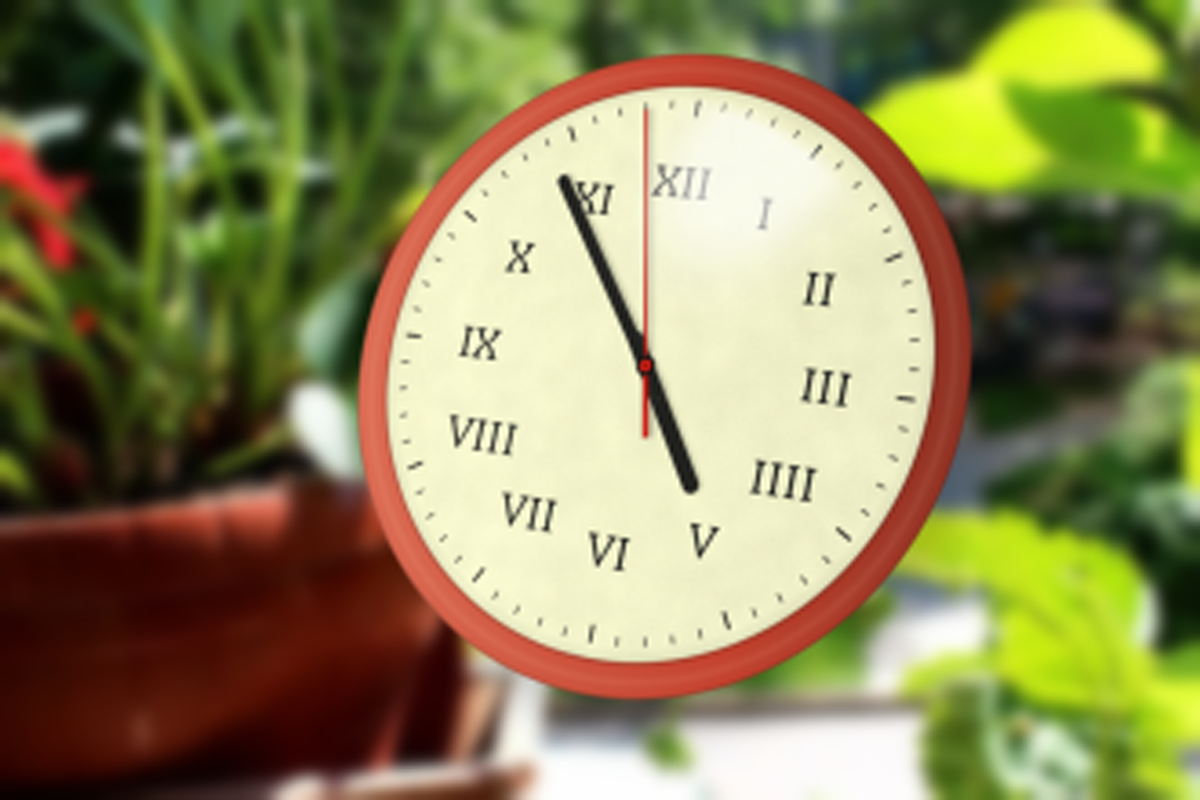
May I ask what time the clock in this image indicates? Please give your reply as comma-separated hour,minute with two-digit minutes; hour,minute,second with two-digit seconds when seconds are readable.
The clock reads 4,53,58
